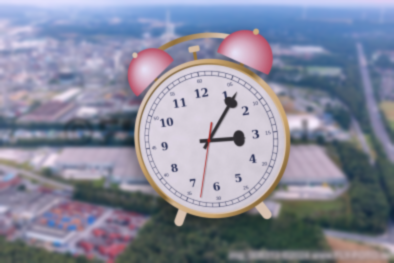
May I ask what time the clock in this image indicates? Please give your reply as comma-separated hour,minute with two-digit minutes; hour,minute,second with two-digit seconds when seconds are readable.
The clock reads 3,06,33
